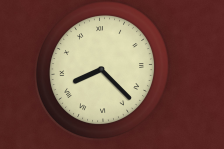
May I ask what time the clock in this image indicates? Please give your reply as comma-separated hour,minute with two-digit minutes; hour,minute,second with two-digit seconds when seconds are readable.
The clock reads 8,23
